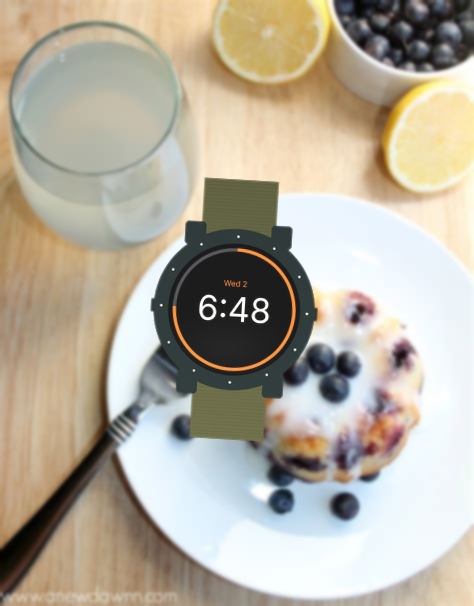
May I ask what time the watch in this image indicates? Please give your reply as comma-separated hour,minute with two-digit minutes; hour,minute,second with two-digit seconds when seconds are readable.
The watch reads 6,48
